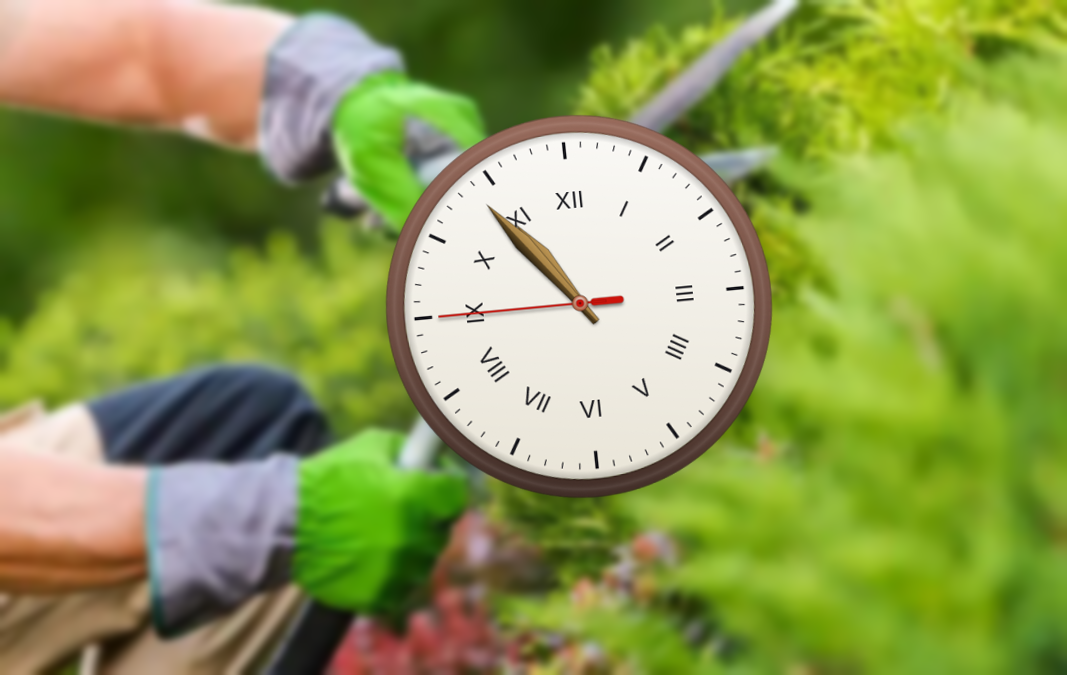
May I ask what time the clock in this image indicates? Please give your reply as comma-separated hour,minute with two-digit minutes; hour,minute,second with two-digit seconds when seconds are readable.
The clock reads 10,53,45
